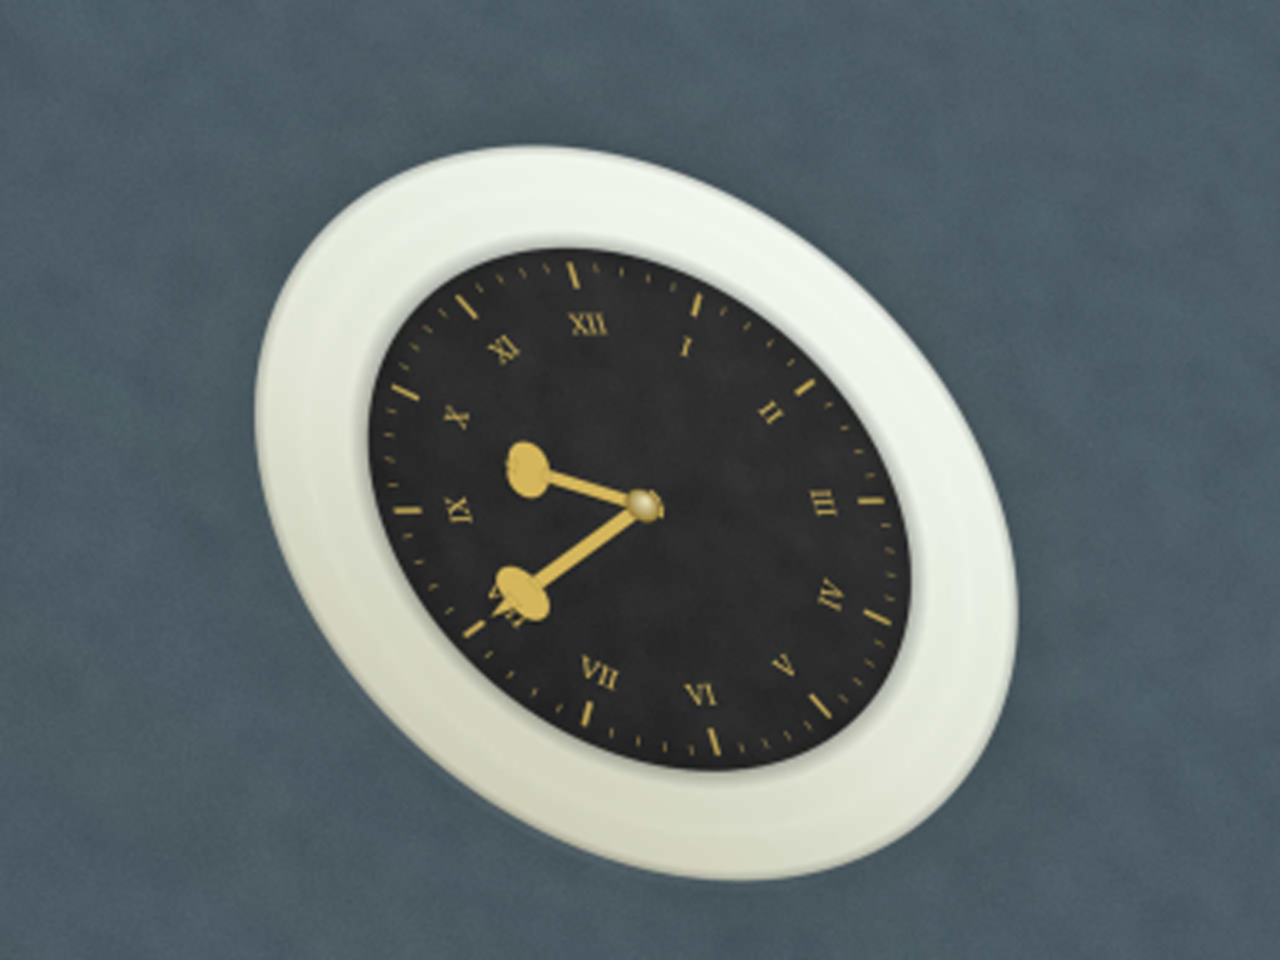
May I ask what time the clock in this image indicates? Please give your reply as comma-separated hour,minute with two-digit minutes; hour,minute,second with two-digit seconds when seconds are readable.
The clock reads 9,40
